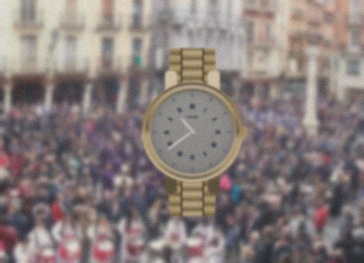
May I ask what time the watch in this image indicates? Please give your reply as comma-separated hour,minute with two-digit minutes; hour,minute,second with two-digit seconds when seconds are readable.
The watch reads 10,39
